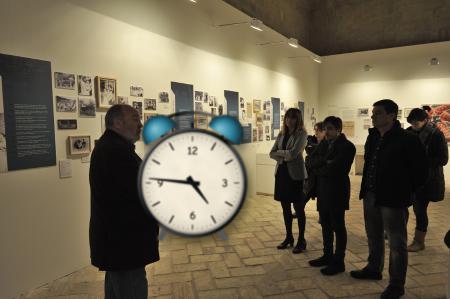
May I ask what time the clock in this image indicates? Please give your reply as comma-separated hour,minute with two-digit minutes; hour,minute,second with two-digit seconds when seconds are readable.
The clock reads 4,46
